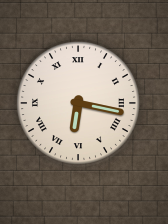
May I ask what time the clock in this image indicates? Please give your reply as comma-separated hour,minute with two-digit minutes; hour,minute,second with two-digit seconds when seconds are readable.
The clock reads 6,17
